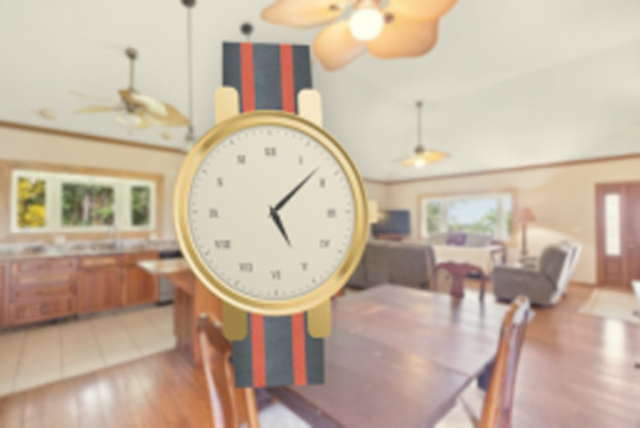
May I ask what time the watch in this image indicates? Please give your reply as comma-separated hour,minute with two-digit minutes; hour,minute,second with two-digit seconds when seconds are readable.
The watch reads 5,08
